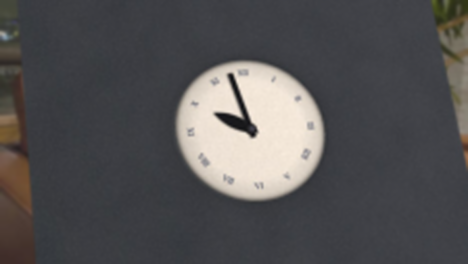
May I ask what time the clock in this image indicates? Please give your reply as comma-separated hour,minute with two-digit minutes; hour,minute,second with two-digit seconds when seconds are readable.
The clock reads 9,58
